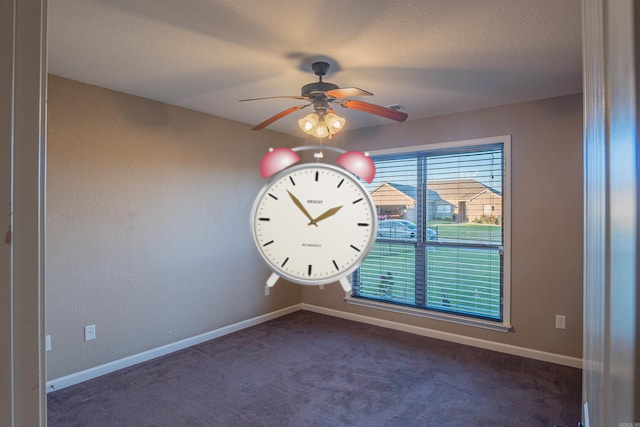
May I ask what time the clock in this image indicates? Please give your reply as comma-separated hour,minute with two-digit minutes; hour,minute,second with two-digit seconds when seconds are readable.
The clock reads 1,53
